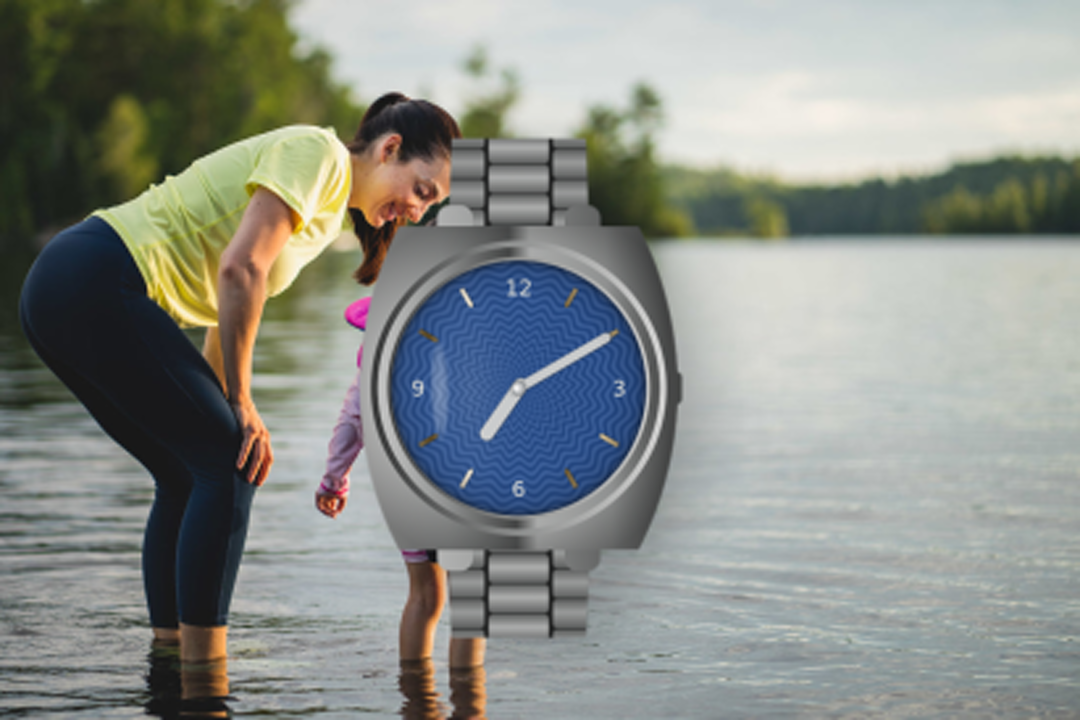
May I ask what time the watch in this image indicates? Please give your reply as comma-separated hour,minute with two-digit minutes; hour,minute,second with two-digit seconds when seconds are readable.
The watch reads 7,10
